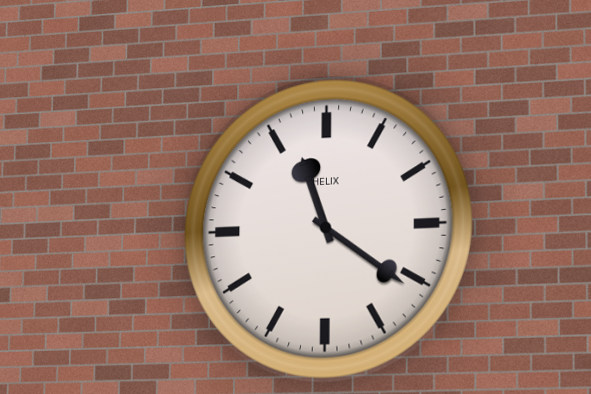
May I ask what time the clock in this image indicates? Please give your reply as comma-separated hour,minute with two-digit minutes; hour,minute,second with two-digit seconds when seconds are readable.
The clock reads 11,21
